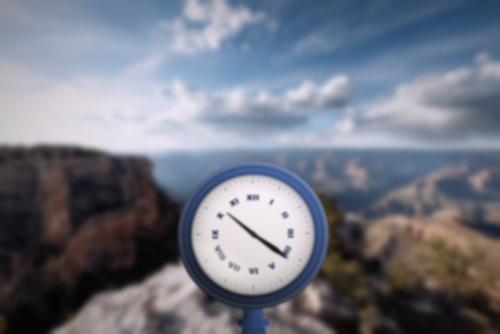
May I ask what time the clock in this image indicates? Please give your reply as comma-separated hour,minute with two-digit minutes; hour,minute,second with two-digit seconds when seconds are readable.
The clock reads 10,21
